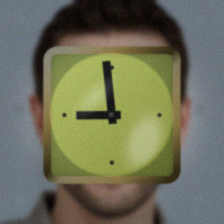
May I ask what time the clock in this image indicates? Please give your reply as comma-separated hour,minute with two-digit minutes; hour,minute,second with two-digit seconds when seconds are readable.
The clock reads 8,59
